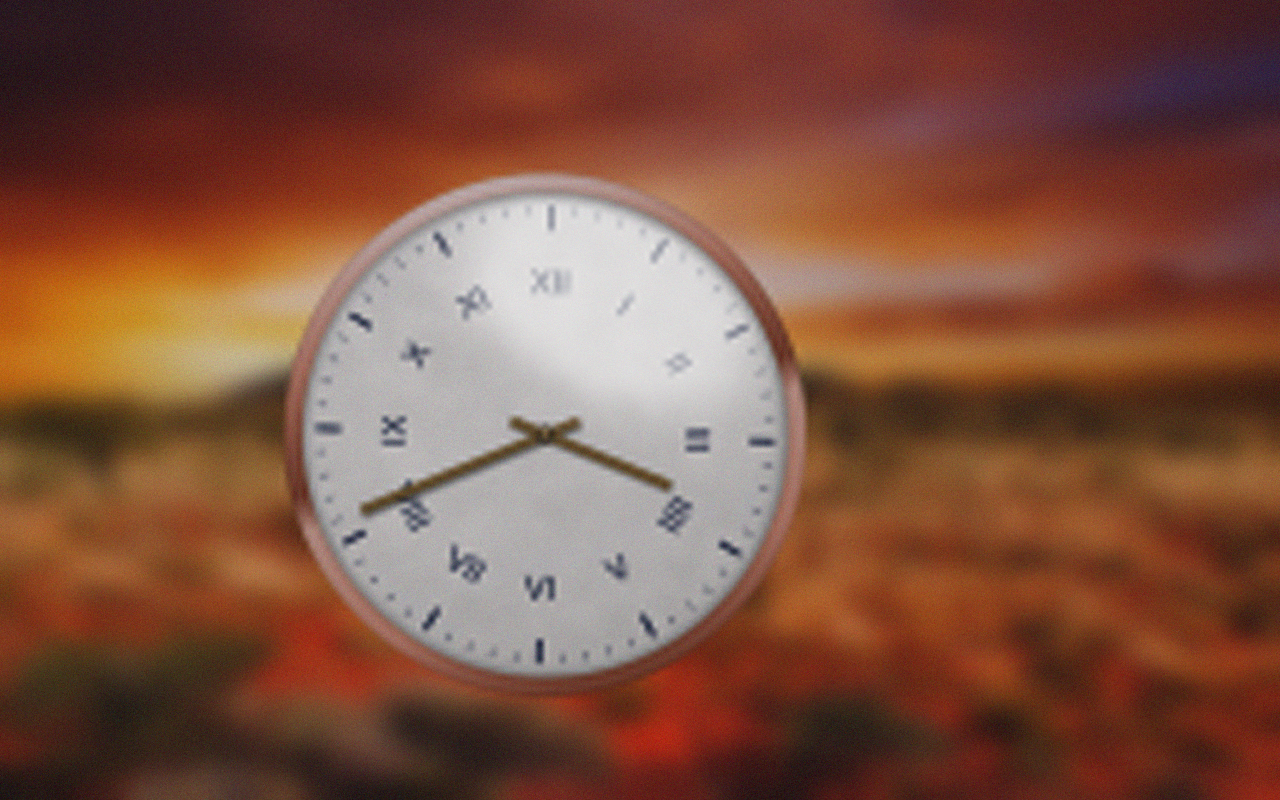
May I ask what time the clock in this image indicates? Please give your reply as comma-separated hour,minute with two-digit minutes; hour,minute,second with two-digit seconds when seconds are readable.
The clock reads 3,41
